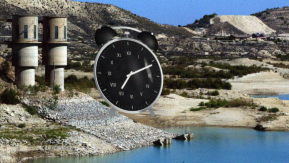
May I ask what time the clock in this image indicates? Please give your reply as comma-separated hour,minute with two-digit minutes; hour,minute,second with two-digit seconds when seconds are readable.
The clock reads 7,11
